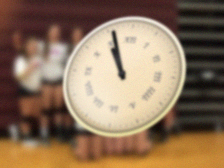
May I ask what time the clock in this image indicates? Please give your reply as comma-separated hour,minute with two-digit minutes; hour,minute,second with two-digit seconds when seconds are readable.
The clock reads 10,56
